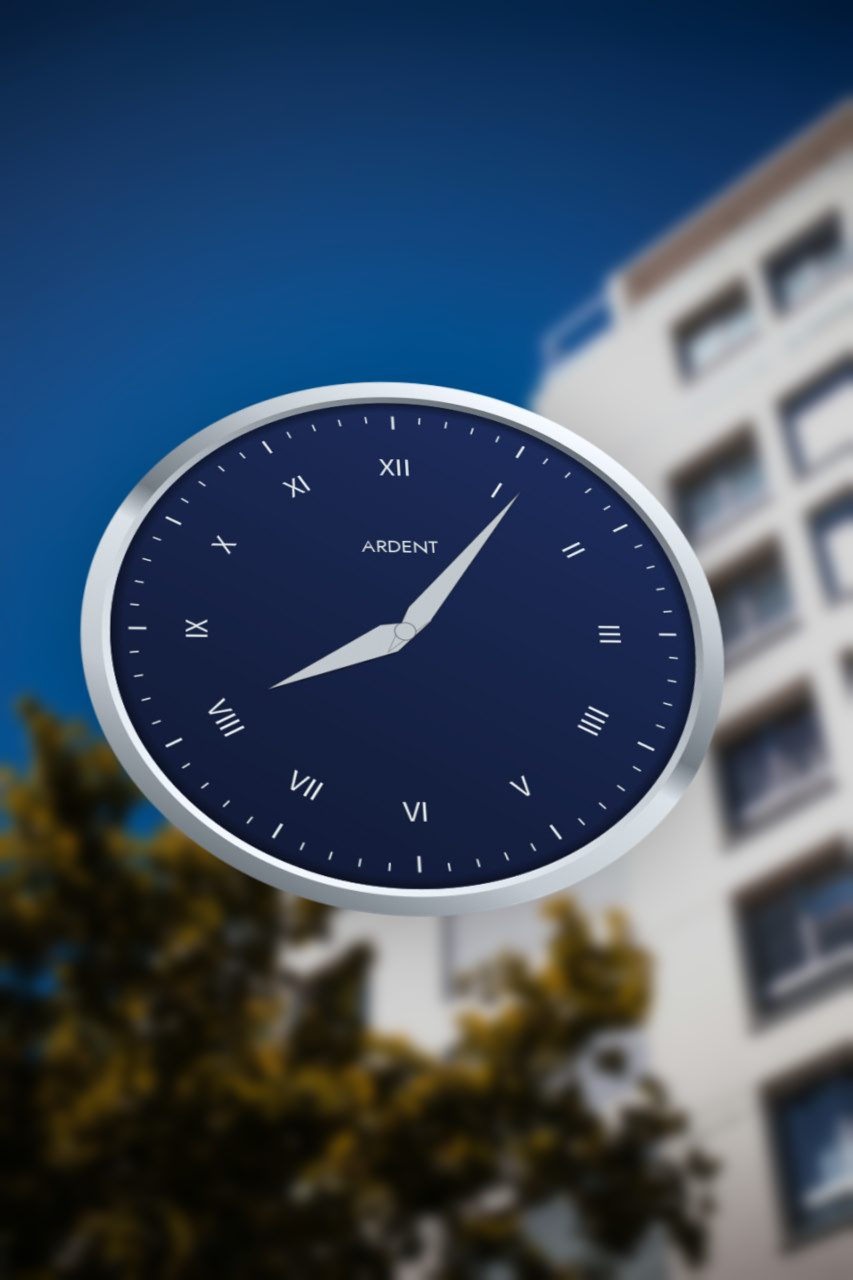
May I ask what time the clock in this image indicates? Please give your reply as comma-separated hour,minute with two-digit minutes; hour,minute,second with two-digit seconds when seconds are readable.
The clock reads 8,06
